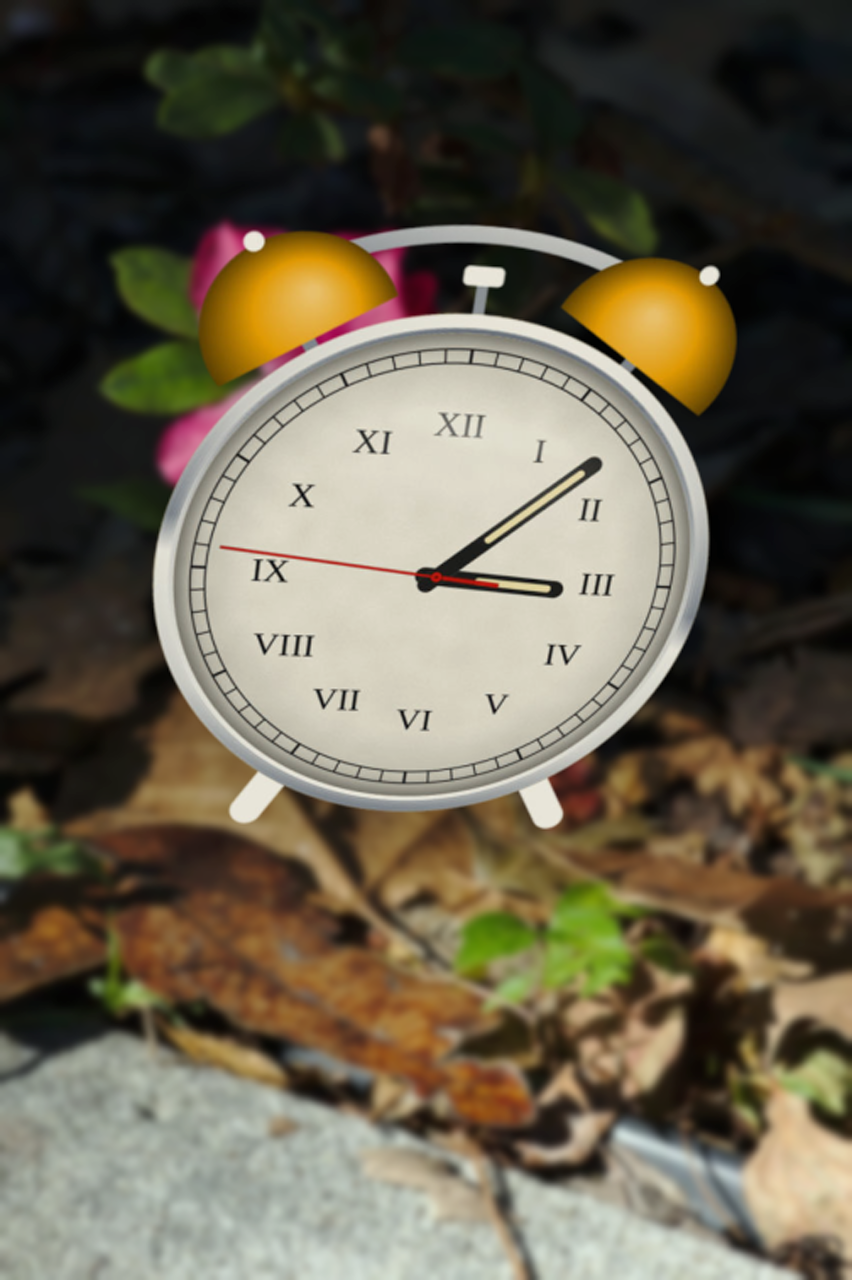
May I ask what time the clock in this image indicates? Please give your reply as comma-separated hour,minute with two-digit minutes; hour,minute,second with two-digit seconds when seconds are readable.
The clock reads 3,07,46
